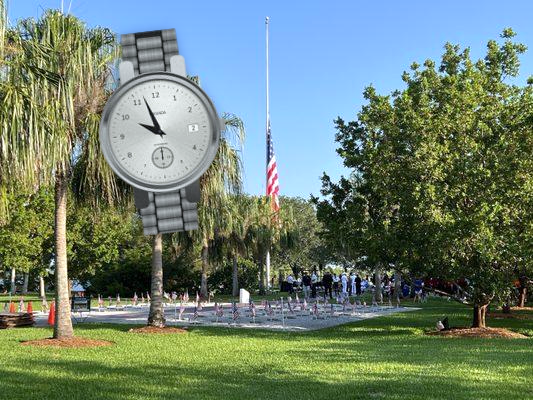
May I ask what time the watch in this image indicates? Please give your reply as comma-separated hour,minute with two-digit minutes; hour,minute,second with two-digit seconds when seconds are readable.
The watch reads 9,57
